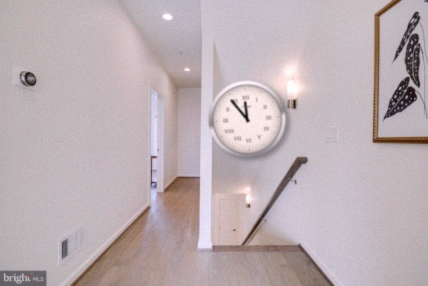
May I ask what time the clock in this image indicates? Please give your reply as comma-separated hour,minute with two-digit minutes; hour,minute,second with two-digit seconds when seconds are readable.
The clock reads 11,54
